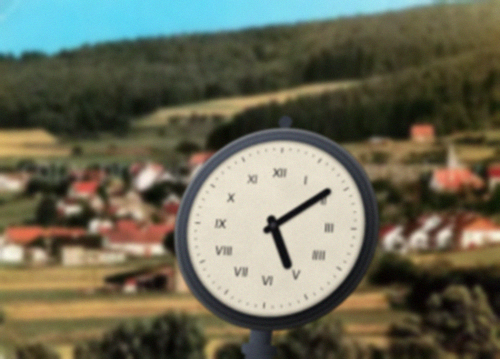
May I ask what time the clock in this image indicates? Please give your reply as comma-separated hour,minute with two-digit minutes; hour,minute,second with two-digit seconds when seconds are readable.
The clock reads 5,09
